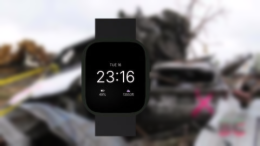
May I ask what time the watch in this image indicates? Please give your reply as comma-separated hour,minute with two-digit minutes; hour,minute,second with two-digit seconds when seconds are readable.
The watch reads 23,16
